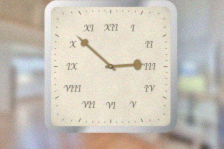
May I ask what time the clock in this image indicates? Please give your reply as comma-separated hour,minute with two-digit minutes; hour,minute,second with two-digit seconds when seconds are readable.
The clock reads 2,52
